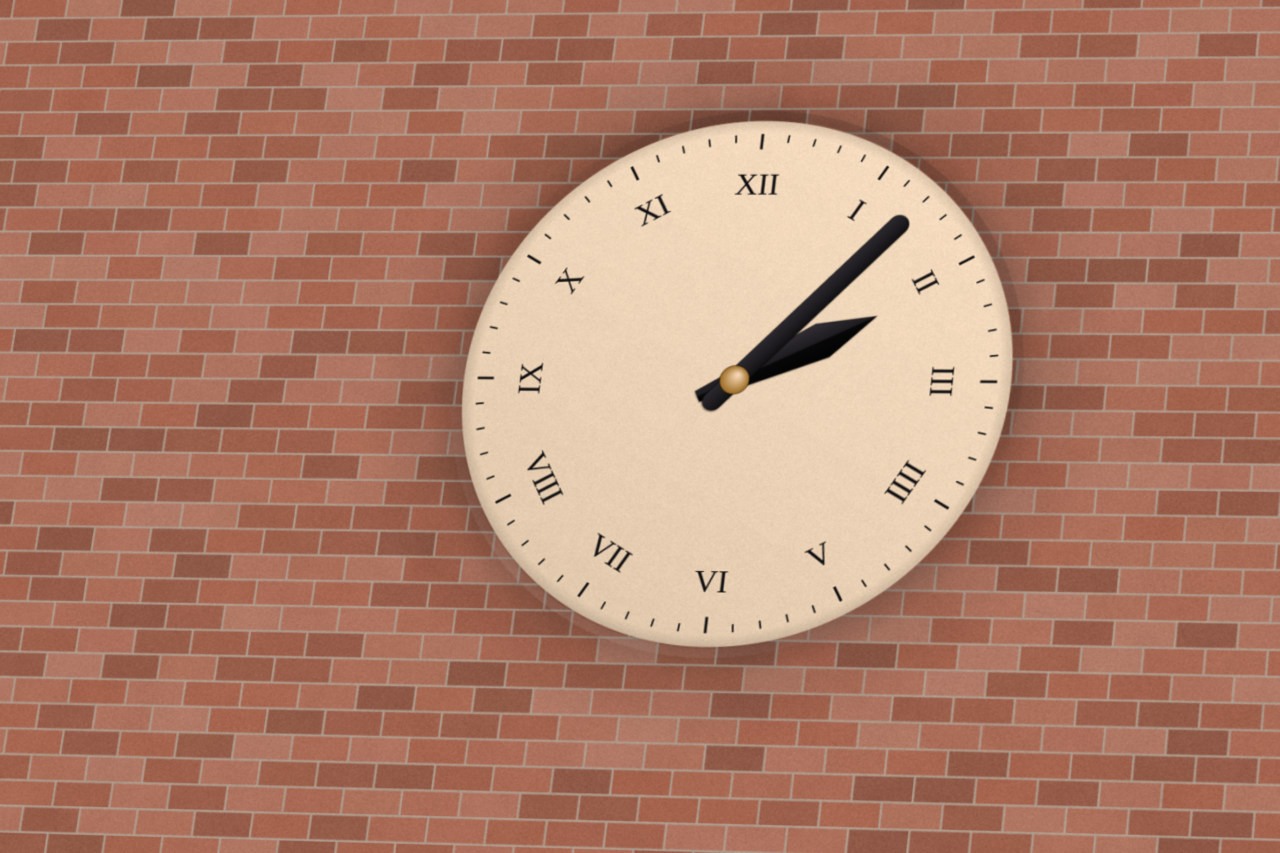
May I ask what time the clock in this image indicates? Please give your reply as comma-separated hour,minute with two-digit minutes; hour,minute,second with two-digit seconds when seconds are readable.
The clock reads 2,07
